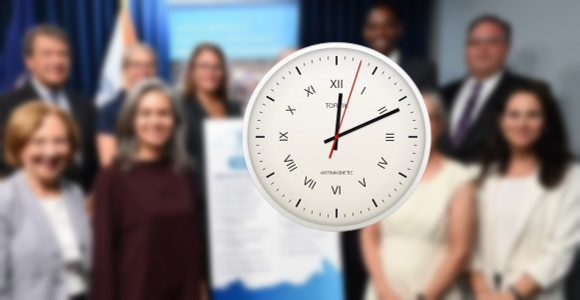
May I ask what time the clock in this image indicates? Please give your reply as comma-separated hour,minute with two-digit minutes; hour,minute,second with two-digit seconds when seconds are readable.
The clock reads 12,11,03
